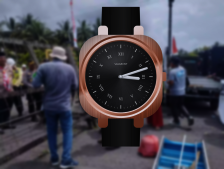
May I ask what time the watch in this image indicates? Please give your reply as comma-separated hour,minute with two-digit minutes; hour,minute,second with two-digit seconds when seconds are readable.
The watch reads 3,12
